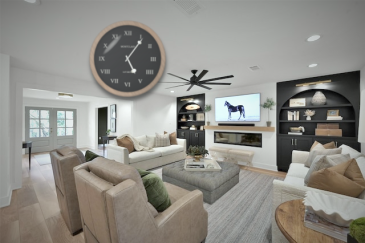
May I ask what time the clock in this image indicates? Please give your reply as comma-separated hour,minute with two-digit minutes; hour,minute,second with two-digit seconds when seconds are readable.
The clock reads 5,06
